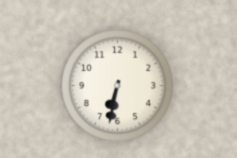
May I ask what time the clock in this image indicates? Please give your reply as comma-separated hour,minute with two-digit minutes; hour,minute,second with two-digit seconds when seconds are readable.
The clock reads 6,32
